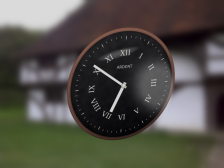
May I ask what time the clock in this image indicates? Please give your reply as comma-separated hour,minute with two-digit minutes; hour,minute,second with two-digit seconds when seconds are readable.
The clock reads 6,51
